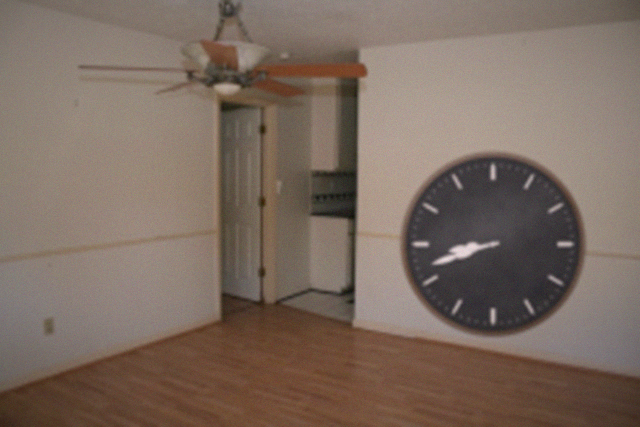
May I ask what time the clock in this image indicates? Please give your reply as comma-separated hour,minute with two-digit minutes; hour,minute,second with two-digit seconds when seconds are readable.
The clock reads 8,42
